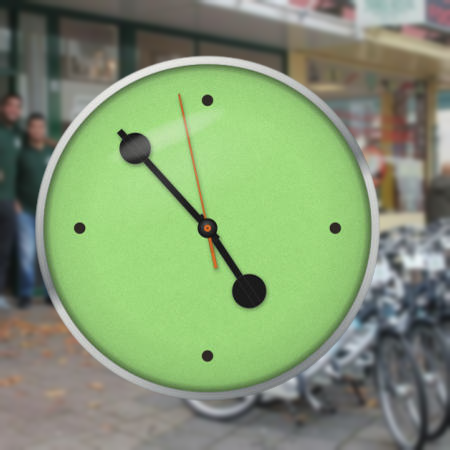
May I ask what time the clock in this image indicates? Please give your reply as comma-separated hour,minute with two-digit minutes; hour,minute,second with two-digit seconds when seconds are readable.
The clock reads 4,52,58
